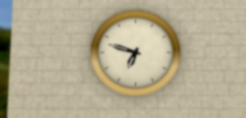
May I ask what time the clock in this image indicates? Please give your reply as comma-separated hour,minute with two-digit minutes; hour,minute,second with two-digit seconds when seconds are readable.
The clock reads 6,48
